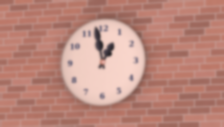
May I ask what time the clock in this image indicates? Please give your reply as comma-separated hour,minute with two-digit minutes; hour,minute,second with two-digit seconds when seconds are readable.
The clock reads 12,58
